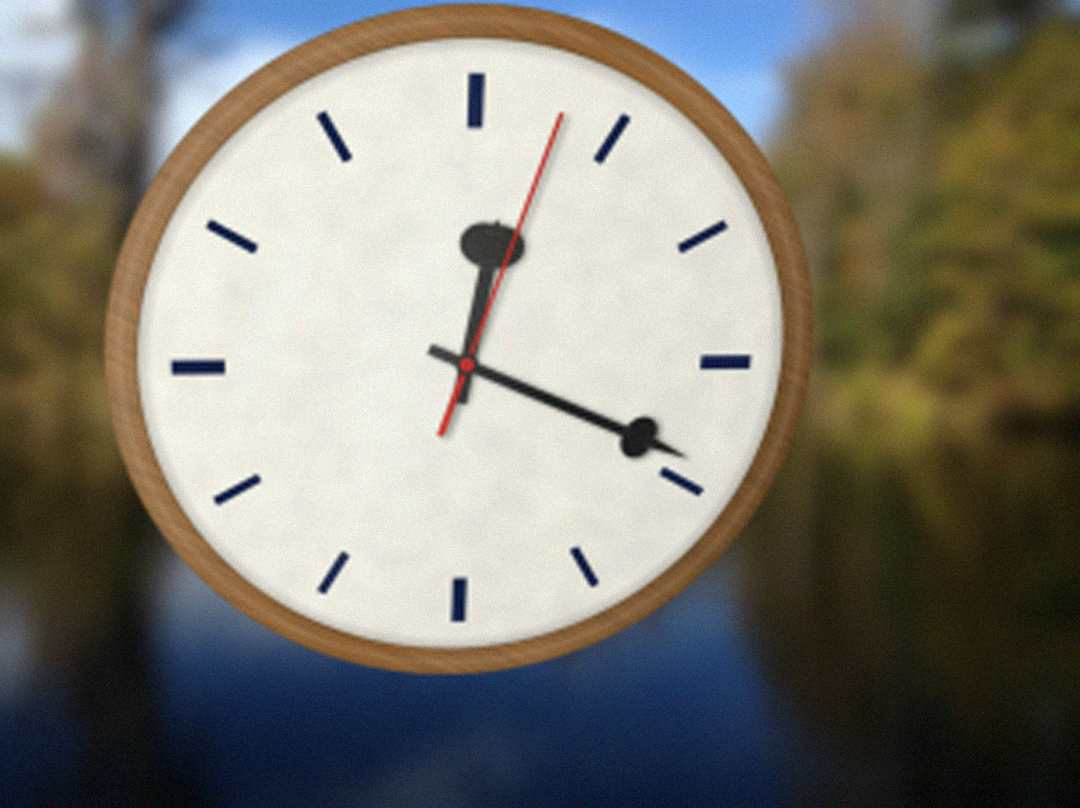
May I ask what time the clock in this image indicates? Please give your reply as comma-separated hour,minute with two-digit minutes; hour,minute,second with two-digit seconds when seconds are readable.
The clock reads 12,19,03
